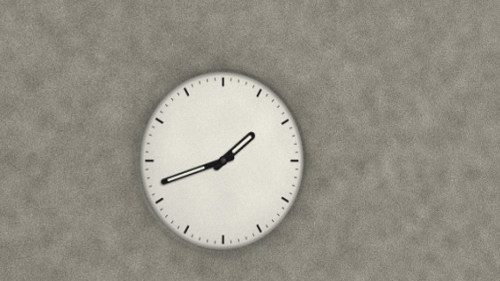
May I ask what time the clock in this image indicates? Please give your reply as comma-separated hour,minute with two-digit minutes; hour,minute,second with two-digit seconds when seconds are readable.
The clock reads 1,42
